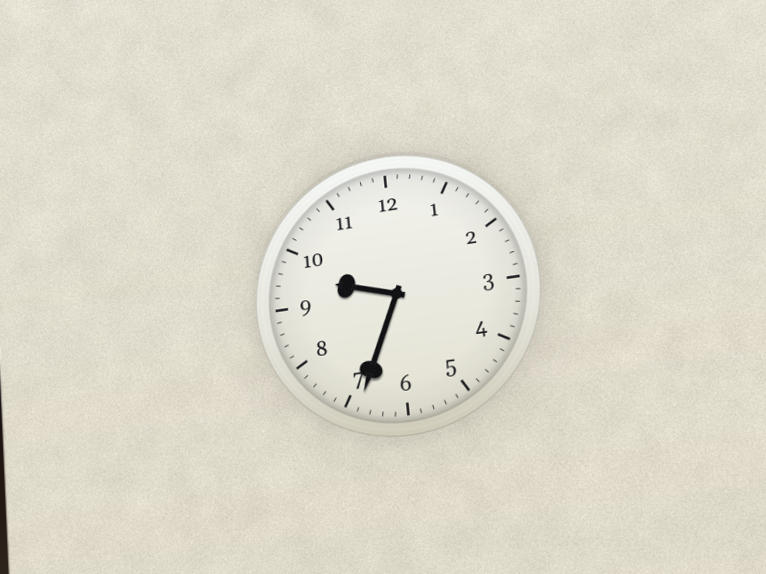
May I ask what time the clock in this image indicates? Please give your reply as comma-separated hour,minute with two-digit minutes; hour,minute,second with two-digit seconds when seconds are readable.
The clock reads 9,34
